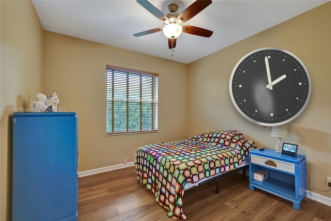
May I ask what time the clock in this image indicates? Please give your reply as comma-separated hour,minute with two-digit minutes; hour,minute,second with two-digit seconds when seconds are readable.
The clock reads 1,59
